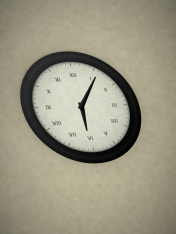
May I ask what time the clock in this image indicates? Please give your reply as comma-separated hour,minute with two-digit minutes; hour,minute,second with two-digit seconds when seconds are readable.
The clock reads 6,06
